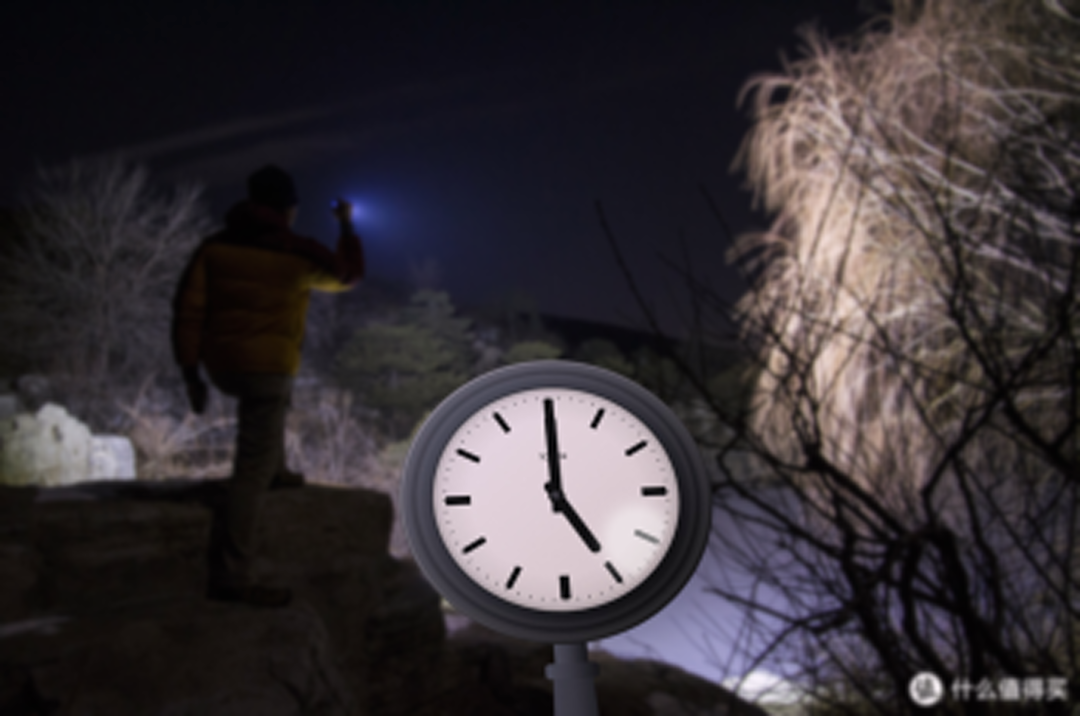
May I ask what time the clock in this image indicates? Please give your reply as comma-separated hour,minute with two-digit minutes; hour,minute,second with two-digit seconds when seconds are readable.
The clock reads 5,00
